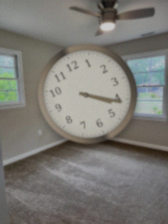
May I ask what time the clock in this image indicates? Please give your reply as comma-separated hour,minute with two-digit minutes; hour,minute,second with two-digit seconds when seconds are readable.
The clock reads 4,21
